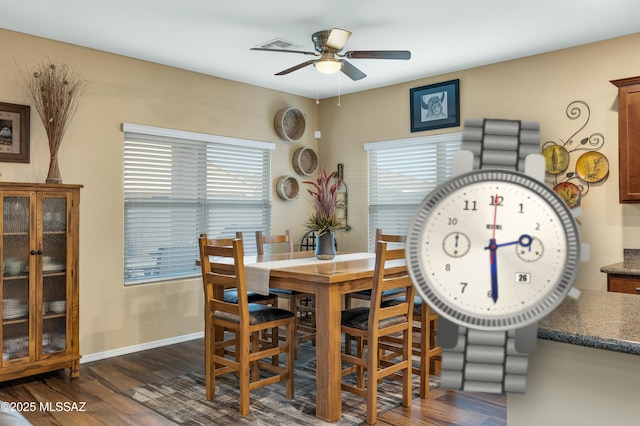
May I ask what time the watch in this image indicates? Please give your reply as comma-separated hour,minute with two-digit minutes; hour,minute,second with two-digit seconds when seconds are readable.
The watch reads 2,29
